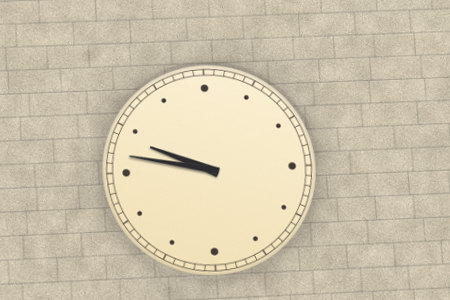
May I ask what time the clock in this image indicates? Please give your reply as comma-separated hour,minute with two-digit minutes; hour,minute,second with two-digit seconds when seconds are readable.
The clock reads 9,47
